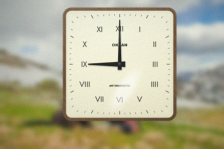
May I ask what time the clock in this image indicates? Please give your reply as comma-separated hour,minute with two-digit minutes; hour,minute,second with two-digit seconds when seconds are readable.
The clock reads 9,00
